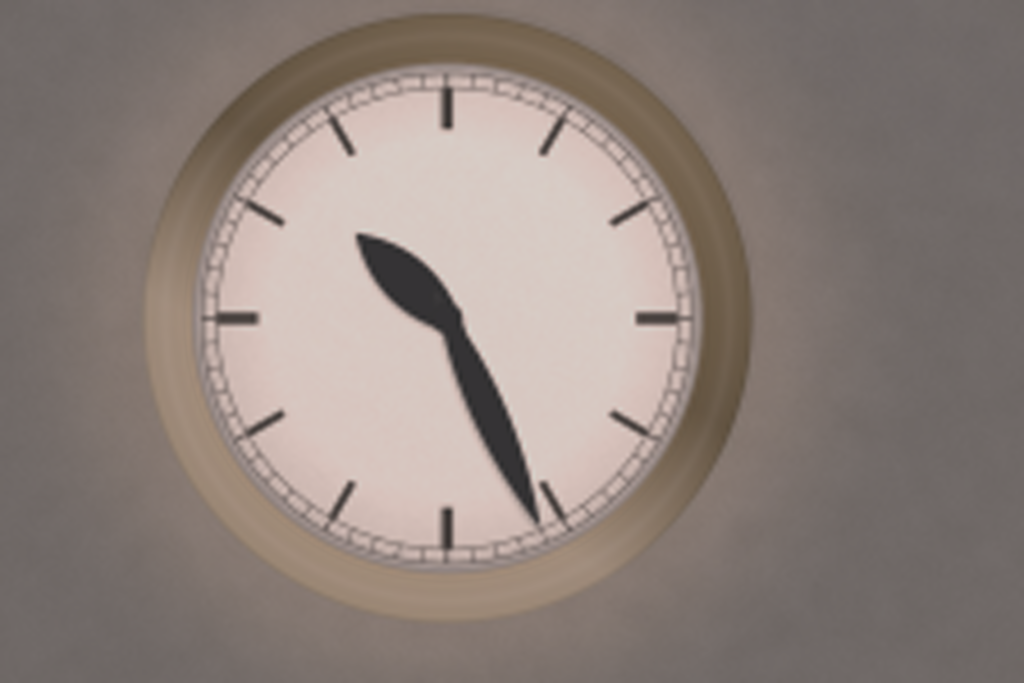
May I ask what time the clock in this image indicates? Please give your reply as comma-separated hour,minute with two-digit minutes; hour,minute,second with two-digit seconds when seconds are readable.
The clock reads 10,26
